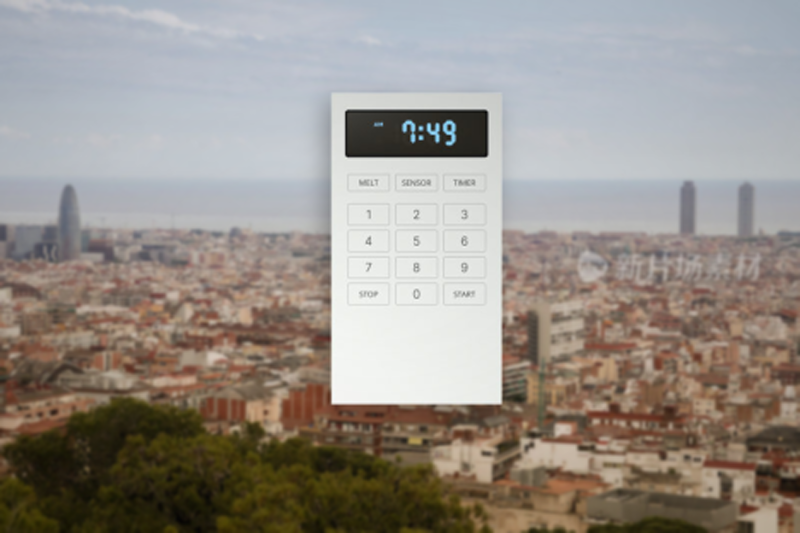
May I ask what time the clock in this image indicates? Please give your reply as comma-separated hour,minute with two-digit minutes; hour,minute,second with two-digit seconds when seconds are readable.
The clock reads 7,49
